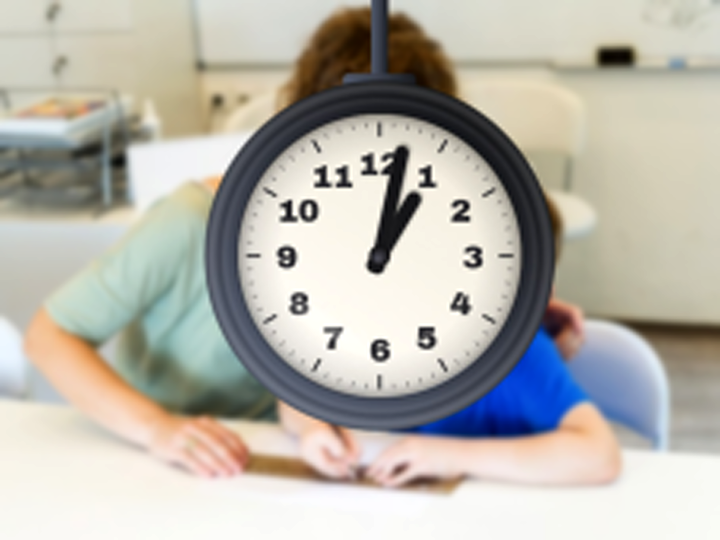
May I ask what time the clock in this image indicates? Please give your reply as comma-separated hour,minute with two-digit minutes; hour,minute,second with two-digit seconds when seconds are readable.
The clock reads 1,02
